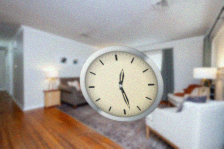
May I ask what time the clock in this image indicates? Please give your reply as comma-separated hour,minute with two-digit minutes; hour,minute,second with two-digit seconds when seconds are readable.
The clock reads 12,28
